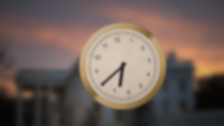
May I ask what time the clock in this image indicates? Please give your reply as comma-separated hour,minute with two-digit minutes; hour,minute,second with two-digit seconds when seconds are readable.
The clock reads 6,40
